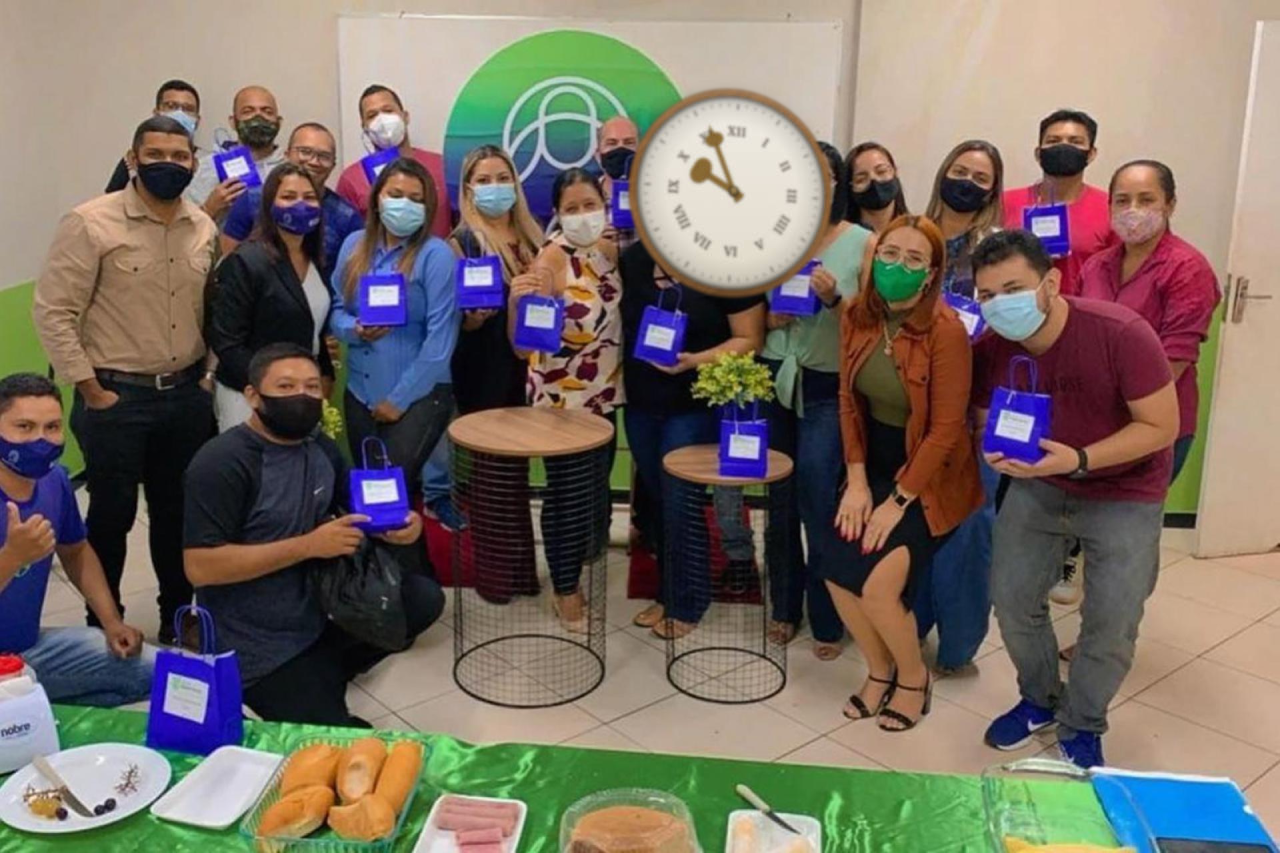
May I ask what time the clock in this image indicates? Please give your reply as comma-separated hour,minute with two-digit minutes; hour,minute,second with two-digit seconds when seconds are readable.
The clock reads 9,56
